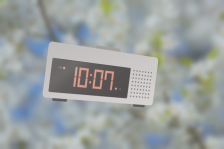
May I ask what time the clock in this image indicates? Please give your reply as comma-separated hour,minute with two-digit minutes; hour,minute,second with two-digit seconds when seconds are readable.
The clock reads 10,07
